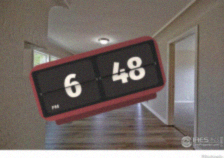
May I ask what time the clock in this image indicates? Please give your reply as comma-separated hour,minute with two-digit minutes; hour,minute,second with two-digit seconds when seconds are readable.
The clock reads 6,48
